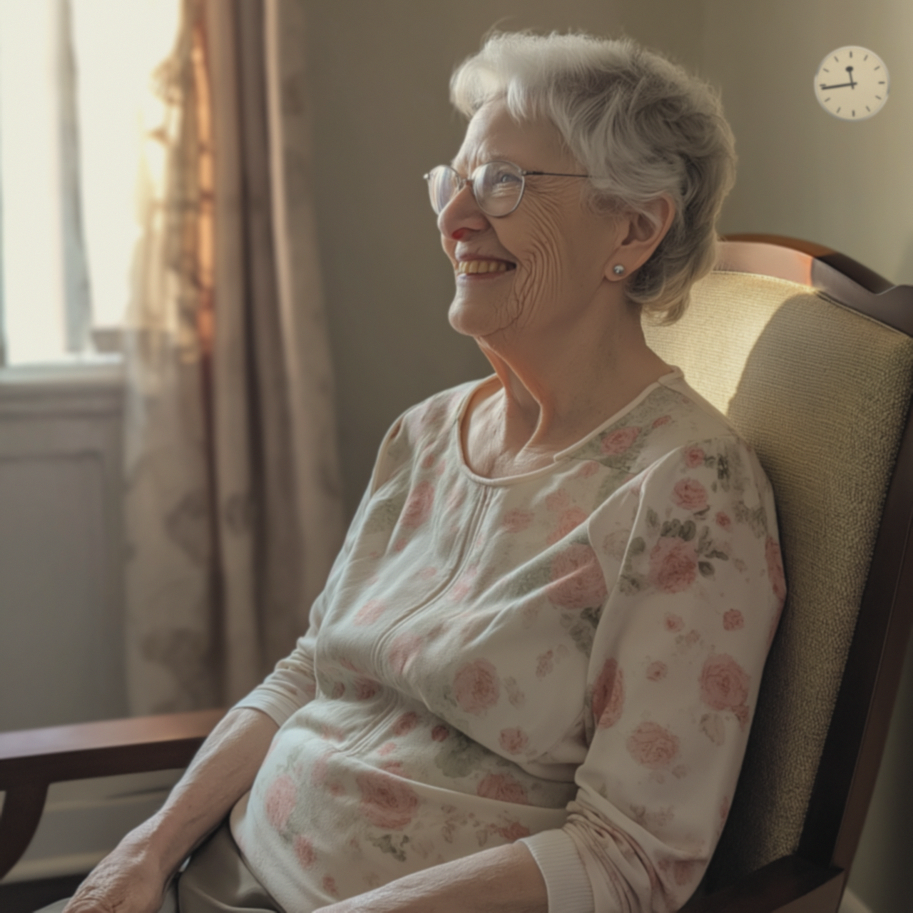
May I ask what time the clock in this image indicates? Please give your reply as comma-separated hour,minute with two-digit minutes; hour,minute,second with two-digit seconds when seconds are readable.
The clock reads 11,44
